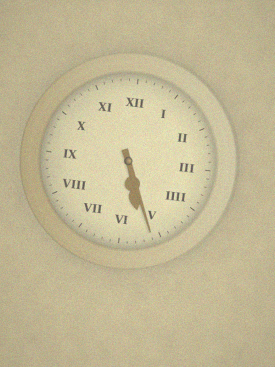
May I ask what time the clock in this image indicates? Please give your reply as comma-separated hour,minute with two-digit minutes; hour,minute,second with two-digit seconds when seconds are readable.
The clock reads 5,26
